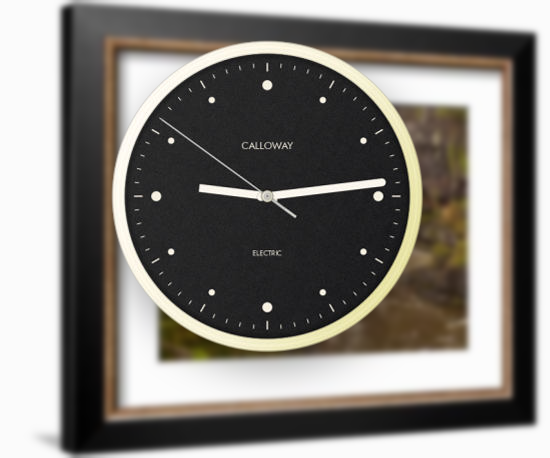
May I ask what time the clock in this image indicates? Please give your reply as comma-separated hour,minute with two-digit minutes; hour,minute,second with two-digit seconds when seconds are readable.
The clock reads 9,13,51
